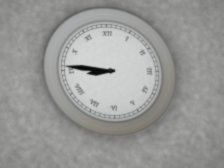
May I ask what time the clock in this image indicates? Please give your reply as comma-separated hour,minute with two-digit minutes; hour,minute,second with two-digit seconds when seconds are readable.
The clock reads 8,46
